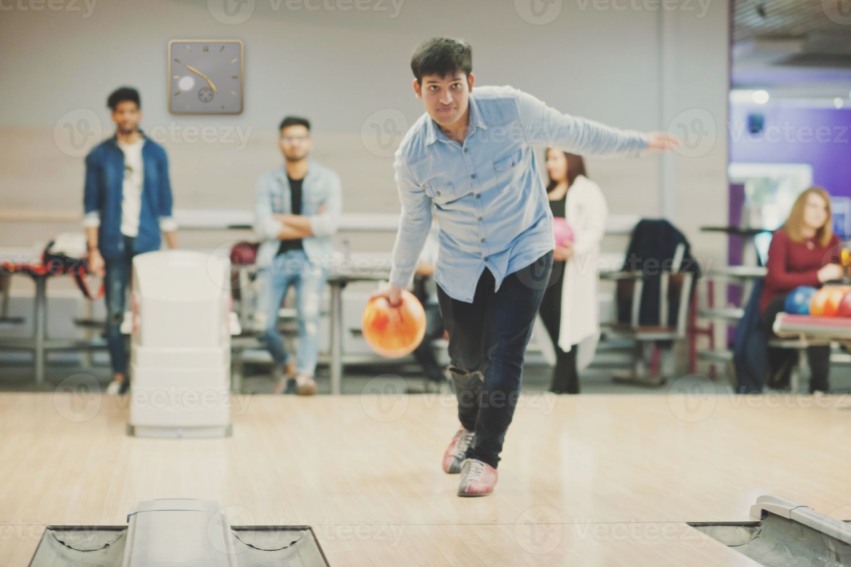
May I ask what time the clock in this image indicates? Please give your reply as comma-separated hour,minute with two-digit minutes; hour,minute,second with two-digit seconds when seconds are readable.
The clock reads 4,50
